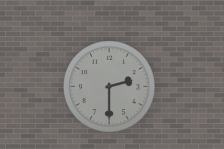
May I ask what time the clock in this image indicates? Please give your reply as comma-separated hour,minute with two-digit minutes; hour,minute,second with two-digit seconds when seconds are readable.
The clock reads 2,30
